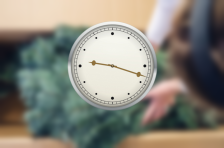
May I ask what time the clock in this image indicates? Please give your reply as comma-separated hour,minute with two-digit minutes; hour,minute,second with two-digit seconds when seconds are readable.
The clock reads 9,18
